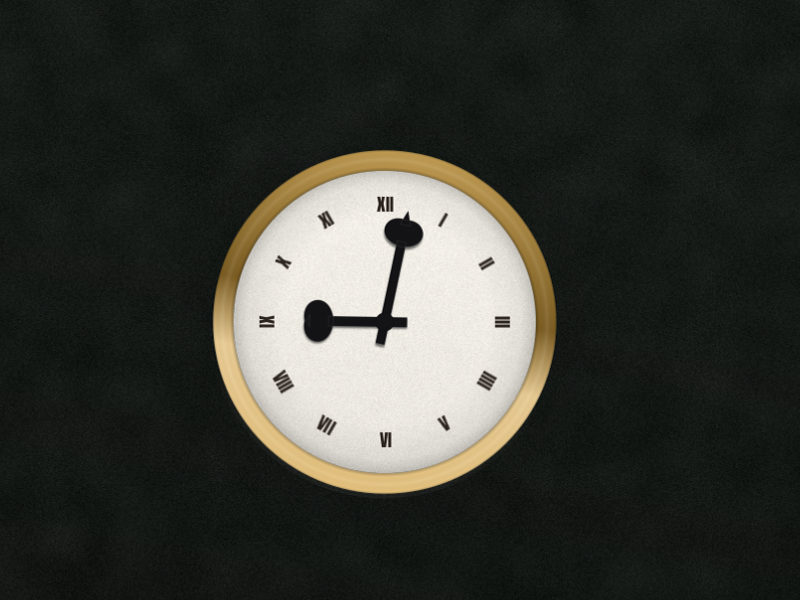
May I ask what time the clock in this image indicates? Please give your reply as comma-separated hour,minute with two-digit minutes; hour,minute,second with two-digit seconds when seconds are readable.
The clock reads 9,02
